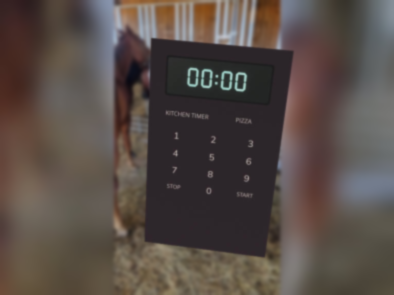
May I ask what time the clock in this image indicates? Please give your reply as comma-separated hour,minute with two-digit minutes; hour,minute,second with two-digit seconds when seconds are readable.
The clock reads 0,00
